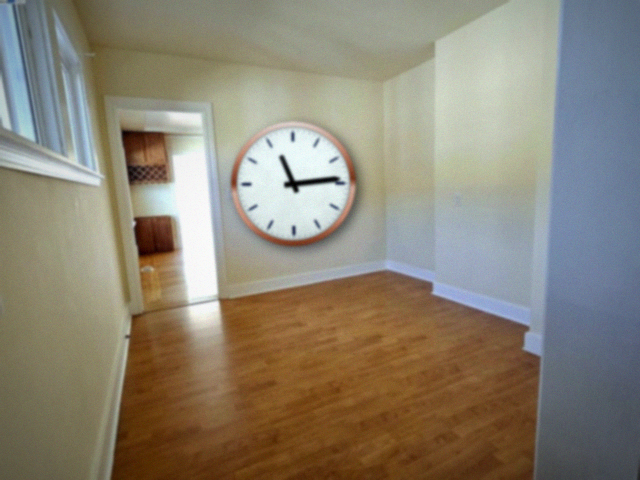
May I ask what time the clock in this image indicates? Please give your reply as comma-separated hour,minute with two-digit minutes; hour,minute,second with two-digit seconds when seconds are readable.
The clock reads 11,14
